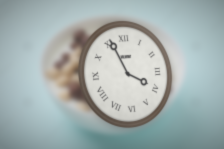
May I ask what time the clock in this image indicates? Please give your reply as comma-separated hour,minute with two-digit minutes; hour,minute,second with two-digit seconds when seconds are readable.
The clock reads 3,56
